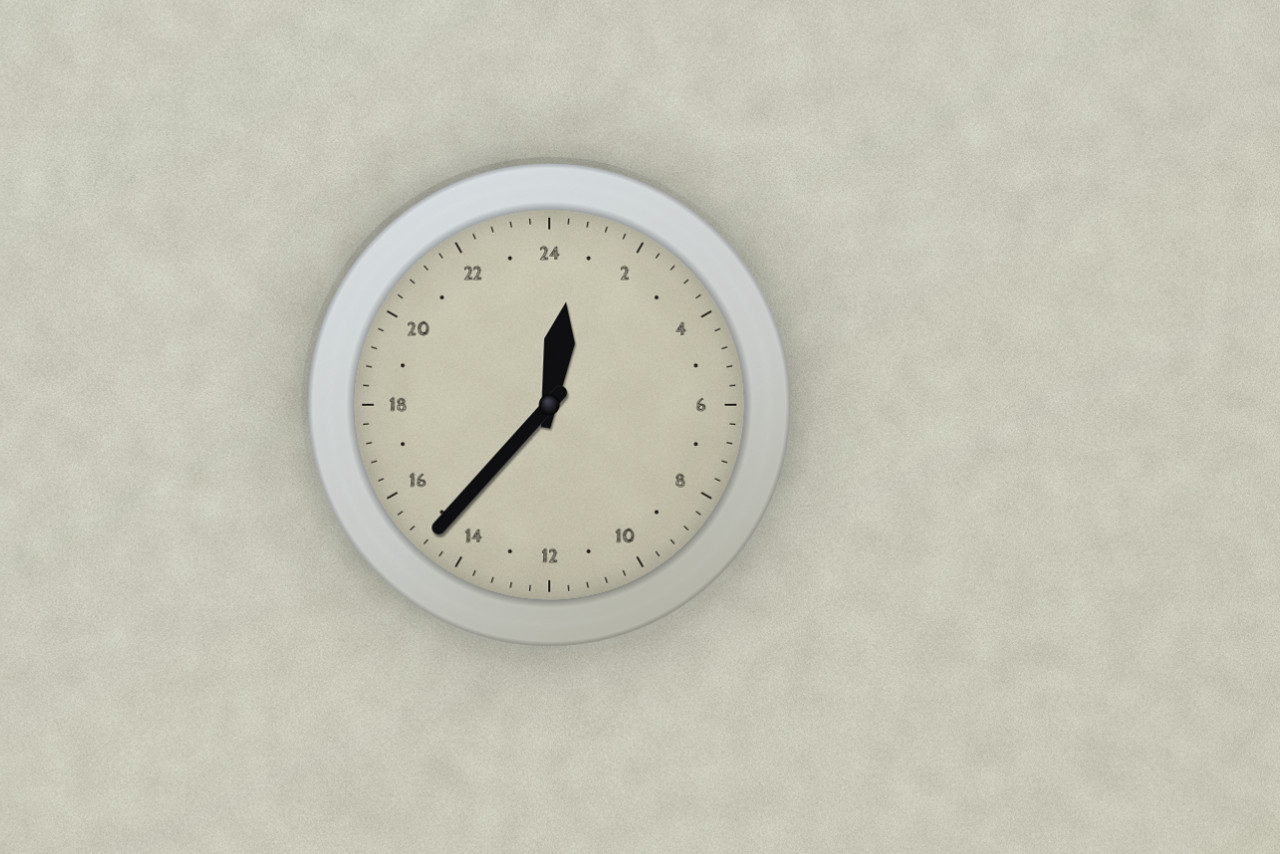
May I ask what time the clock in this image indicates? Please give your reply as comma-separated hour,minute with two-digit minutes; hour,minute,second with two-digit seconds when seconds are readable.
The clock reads 0,37
